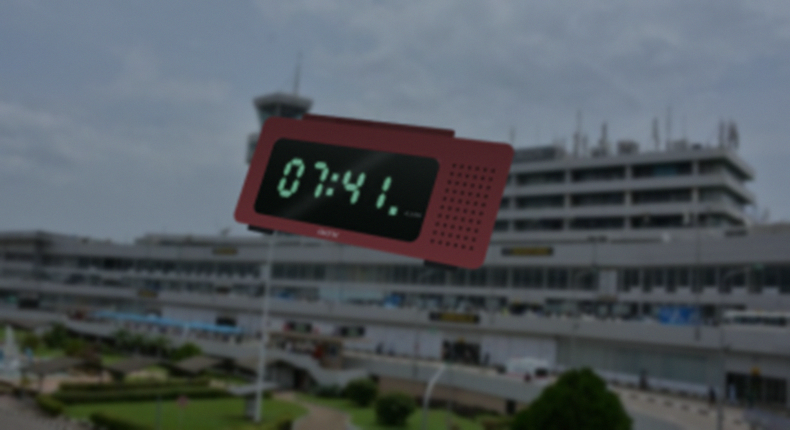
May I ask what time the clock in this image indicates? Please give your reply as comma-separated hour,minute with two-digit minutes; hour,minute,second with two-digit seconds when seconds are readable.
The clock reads 7,41
